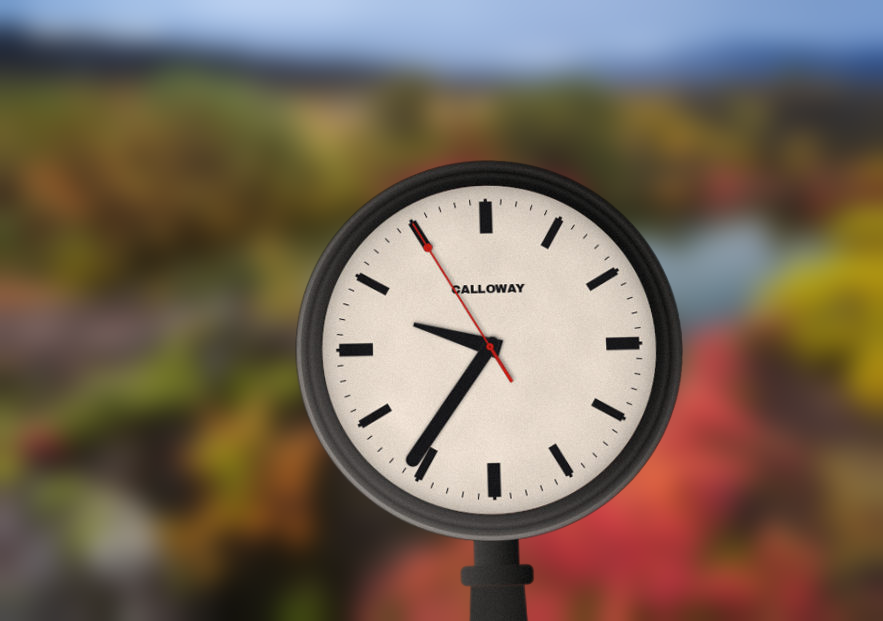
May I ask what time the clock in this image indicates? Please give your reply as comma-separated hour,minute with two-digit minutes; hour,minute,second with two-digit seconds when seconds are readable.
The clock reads 9,35,55
